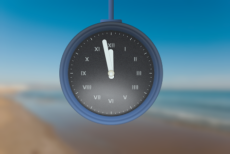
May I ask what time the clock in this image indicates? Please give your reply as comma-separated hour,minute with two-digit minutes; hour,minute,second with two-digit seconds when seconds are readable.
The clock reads 11,58
